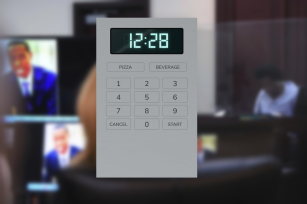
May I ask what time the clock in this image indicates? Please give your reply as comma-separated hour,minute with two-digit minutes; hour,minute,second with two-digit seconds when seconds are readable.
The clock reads 12,28
